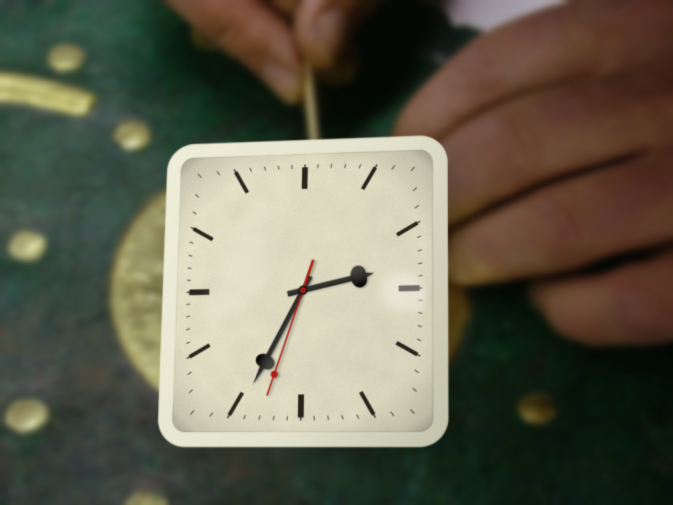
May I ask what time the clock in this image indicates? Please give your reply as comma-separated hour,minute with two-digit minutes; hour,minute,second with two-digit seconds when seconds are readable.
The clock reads 2,34,33
